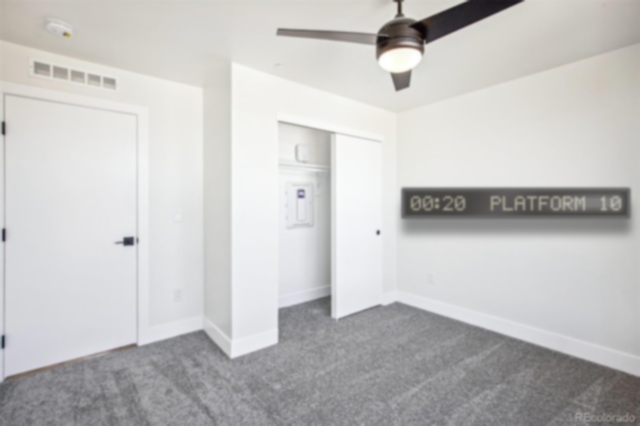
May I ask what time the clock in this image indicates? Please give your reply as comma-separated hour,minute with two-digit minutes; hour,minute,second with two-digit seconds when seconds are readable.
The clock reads 0,20
